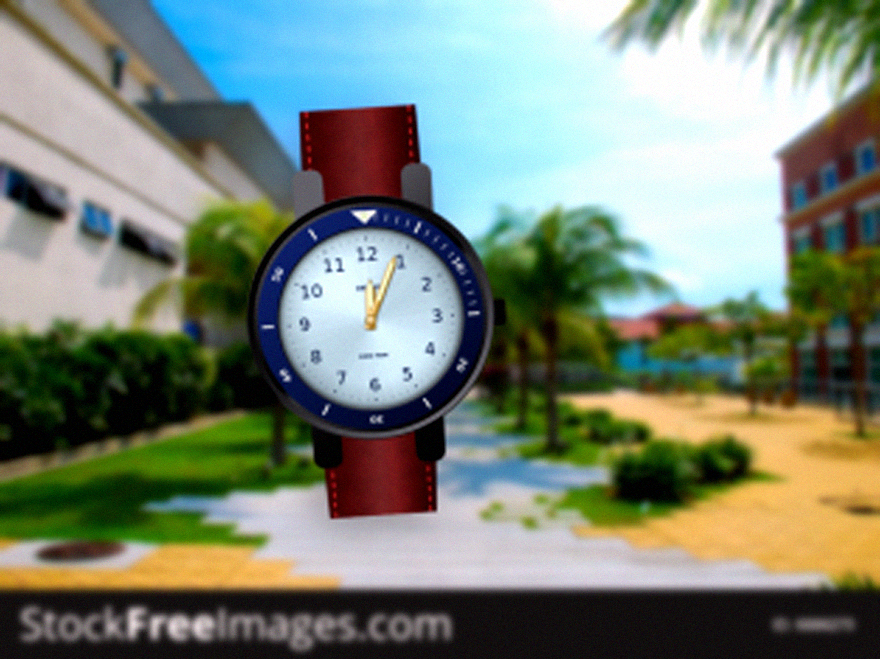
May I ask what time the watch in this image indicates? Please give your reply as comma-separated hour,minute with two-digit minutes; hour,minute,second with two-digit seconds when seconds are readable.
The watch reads 12,04
